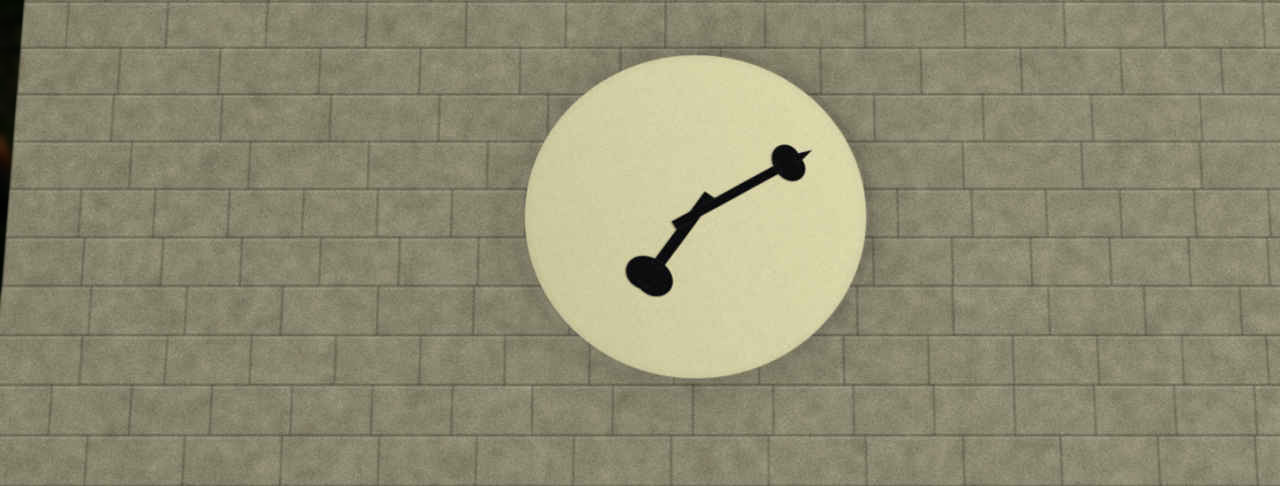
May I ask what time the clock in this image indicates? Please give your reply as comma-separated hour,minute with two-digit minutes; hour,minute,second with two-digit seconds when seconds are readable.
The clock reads 7,10
